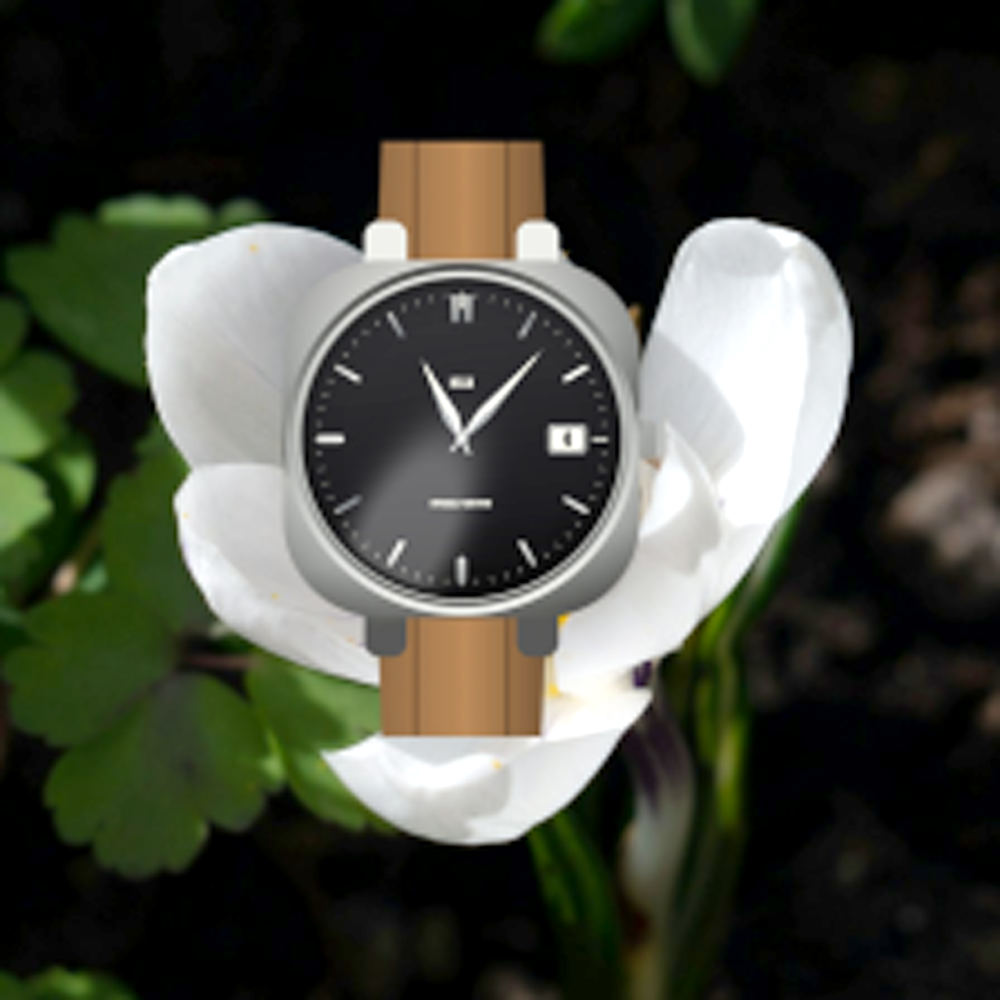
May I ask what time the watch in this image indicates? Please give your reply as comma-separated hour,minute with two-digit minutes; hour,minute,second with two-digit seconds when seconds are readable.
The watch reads 11,07
